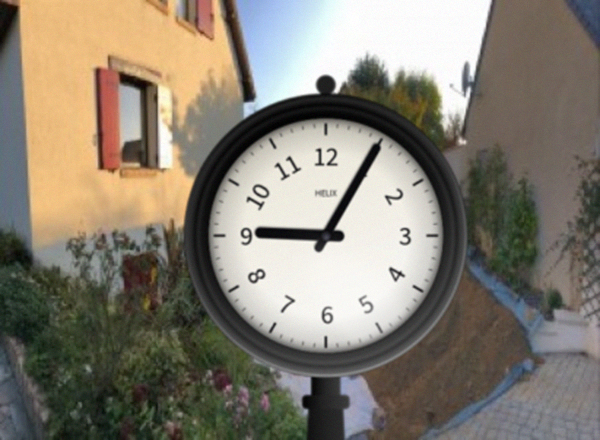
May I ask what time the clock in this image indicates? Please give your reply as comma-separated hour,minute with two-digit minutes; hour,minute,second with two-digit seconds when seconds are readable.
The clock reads 9,05
